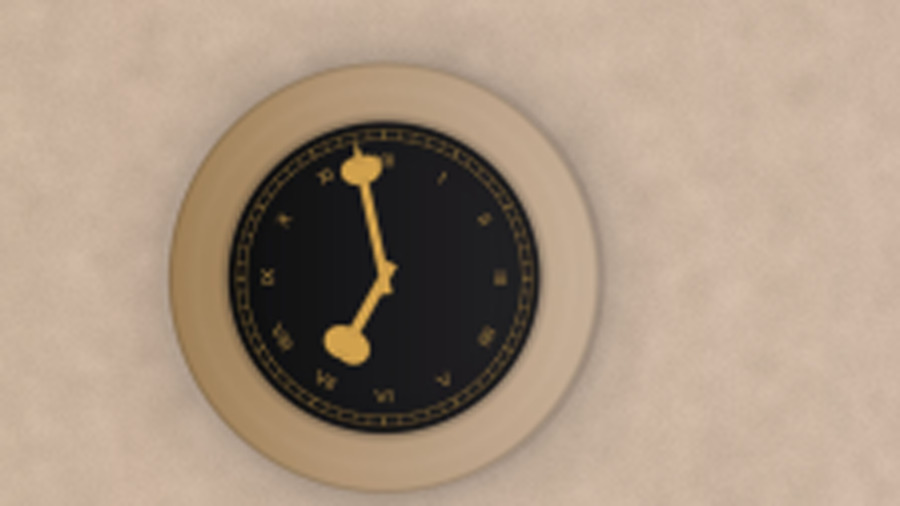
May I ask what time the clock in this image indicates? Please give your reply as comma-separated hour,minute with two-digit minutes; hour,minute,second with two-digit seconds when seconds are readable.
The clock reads 6,58
